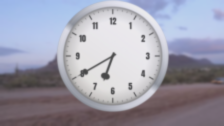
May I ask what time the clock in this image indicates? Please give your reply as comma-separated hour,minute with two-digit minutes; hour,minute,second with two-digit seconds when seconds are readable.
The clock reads 6,40
